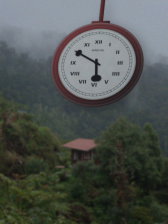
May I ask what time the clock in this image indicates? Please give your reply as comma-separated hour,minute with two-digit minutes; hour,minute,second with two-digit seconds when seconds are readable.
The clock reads 5,50
